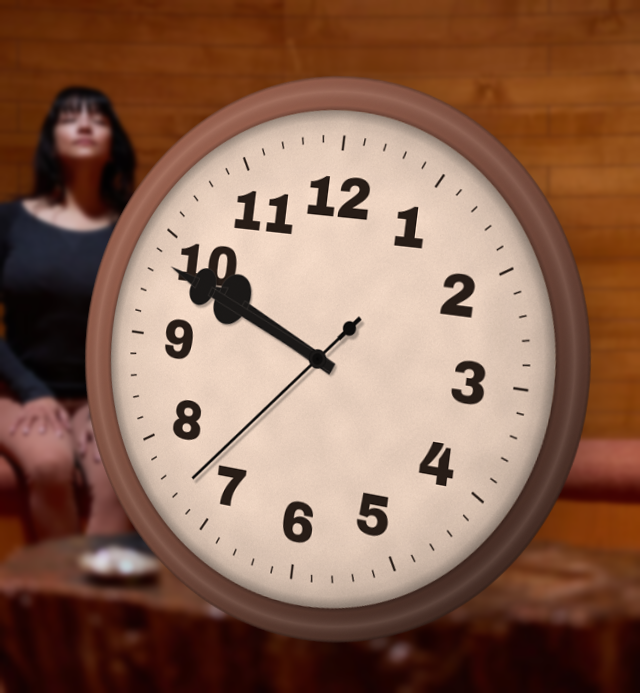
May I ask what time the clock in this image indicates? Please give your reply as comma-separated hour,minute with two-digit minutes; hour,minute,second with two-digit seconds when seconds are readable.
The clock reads 9,48,37
